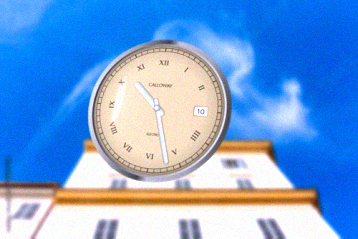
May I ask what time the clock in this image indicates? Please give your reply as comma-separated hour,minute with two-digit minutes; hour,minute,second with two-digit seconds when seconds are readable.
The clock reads 10,27
